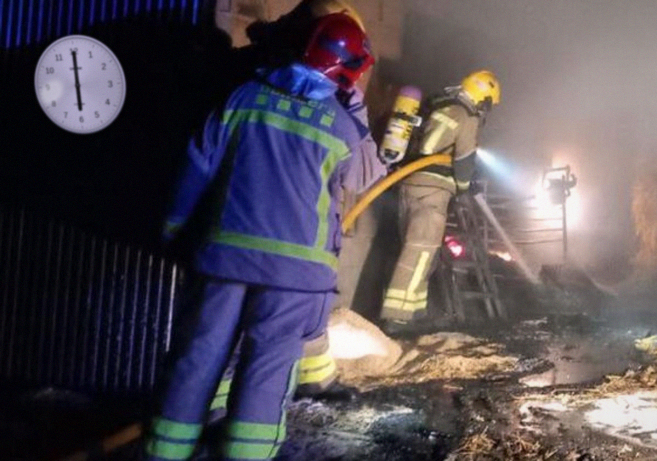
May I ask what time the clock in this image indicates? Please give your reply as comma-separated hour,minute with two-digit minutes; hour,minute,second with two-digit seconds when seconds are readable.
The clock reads 6,00
